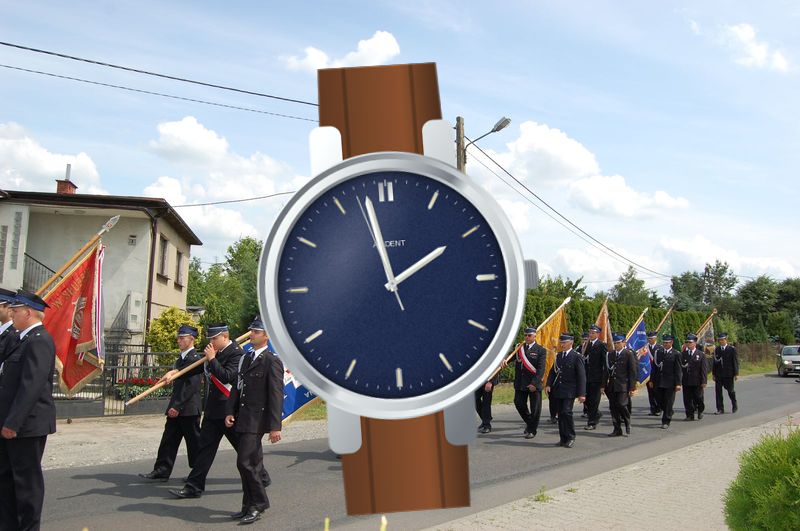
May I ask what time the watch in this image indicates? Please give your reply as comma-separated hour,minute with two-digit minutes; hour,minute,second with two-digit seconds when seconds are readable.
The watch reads 1,57,57
